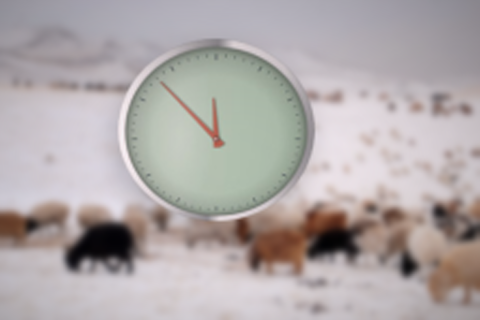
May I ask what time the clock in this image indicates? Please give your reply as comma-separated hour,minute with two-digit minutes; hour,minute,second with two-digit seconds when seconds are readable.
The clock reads 11,53
